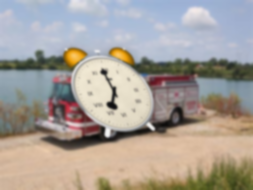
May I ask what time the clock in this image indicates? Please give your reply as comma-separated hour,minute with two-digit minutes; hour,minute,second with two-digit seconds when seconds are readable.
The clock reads 6,59
